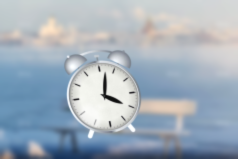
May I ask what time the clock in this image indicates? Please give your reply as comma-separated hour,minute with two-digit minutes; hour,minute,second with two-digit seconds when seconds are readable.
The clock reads 4,02
